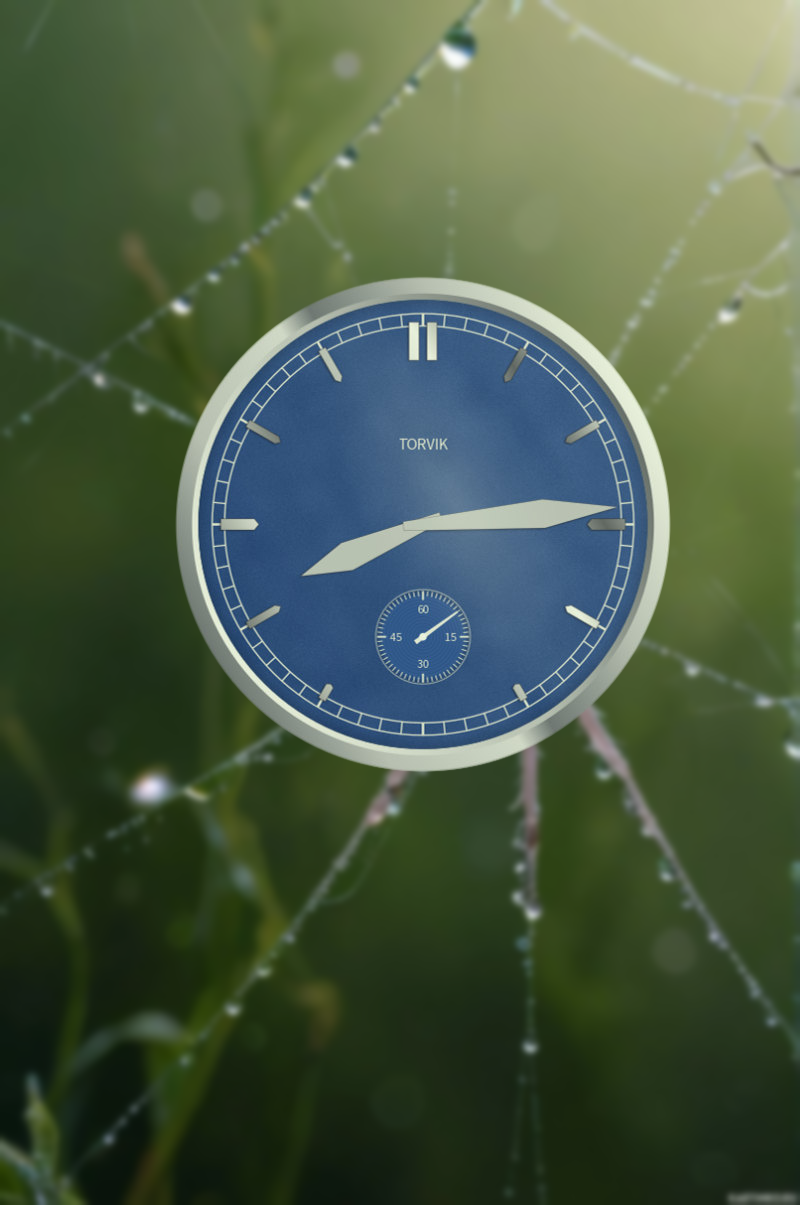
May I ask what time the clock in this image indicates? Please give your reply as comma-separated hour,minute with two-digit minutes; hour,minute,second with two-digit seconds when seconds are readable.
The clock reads 8,14,09
